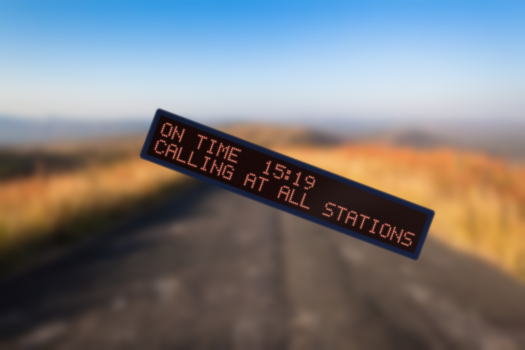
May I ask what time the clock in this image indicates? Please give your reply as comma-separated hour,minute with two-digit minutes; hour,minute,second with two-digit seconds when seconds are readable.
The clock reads 15,19
